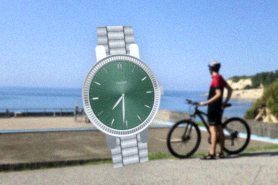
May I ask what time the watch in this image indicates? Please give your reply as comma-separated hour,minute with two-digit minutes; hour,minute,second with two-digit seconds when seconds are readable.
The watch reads 7,31
